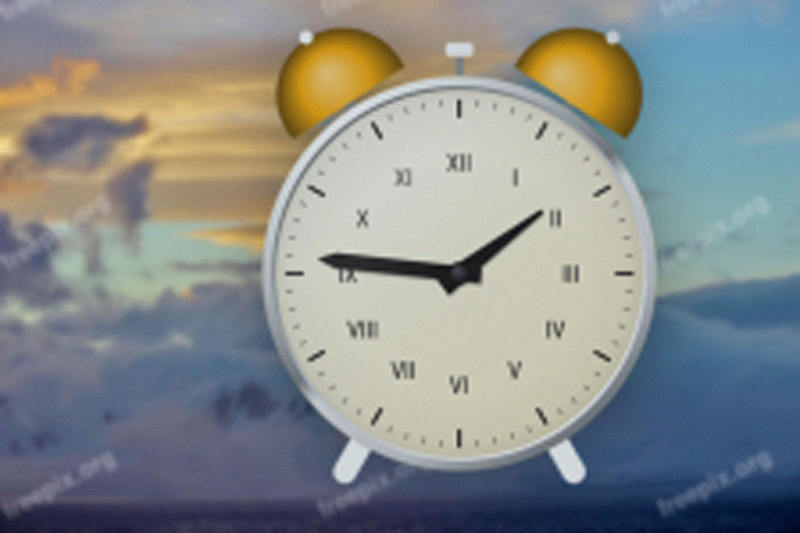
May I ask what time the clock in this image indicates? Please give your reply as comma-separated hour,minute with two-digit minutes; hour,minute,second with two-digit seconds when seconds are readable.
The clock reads 1,46
